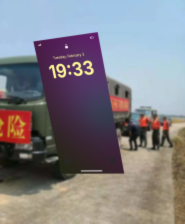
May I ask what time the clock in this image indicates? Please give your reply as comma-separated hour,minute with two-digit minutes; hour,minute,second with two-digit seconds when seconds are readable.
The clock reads 19,33
